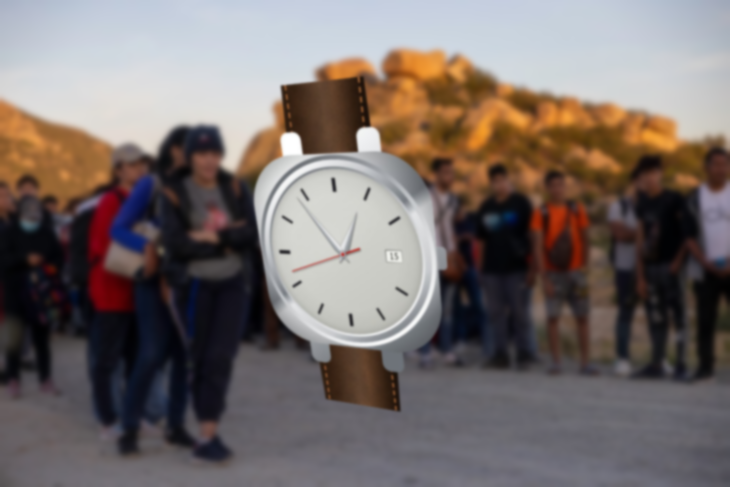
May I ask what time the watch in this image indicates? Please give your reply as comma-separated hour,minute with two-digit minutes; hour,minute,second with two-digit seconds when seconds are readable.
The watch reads 12,53,42
